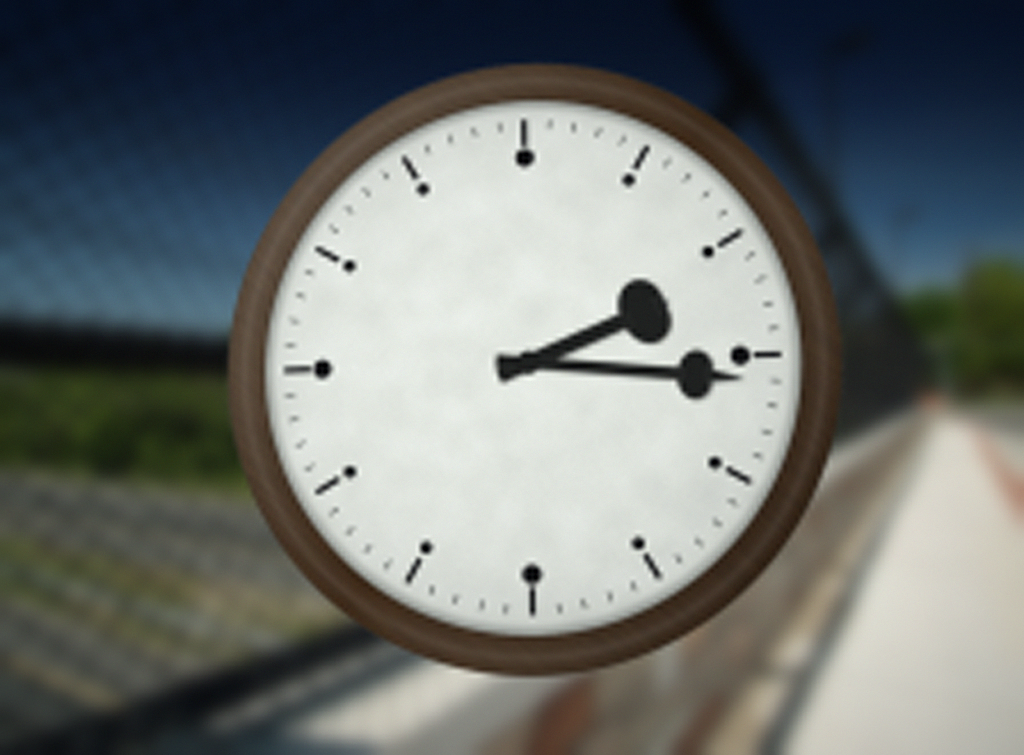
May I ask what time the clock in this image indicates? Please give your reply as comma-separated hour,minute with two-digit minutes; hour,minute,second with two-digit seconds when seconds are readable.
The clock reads 2,16
